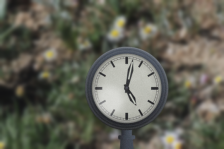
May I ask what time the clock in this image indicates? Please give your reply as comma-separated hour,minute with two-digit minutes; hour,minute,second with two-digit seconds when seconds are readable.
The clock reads 5,02
